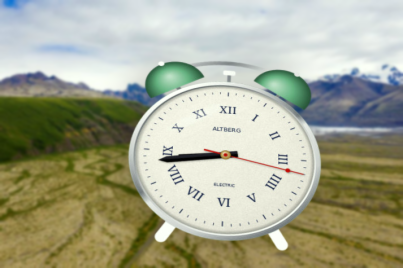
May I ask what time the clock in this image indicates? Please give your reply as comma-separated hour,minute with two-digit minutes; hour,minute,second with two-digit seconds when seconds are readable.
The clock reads 8,43,17
